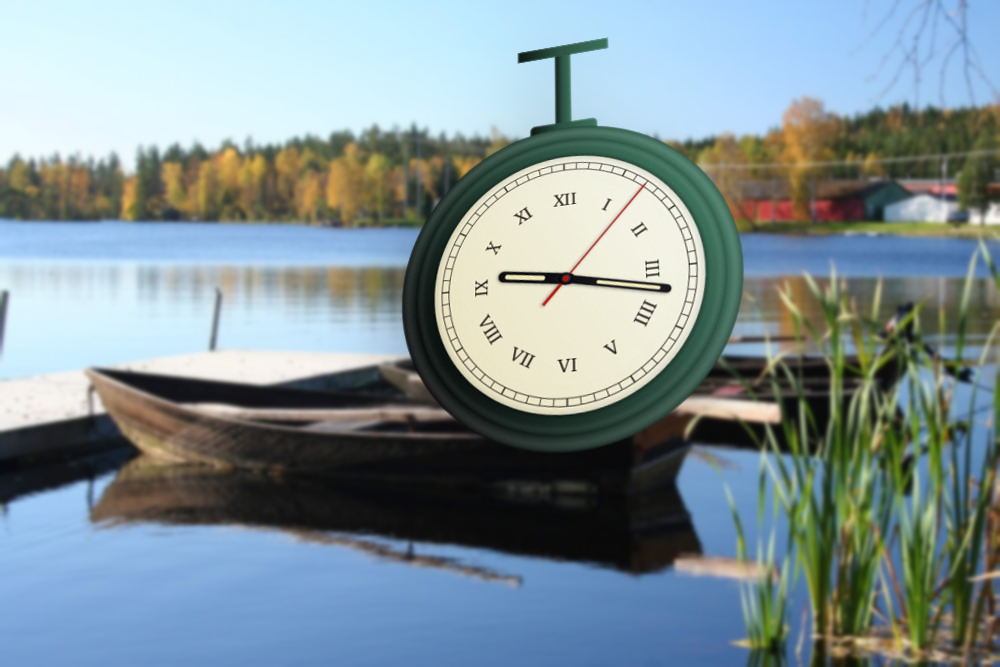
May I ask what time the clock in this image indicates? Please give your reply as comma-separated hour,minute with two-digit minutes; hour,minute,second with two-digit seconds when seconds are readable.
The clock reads 9,17,07
